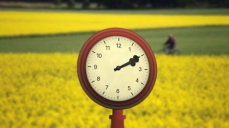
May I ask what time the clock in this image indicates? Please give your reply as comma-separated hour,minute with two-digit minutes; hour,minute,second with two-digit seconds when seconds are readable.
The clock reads 2,10
